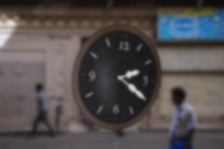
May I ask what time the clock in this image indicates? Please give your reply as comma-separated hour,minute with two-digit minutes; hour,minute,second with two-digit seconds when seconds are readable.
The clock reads 2,20
